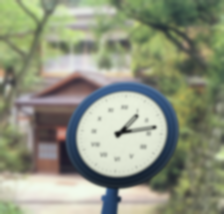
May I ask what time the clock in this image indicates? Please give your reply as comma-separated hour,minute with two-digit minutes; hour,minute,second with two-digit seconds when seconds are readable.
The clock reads 1,13
